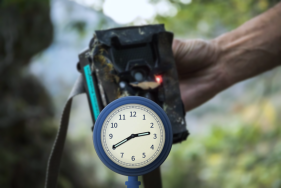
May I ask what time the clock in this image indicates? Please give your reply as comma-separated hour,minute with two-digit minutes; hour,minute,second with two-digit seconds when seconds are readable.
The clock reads 2,40
